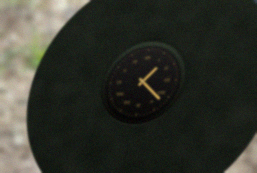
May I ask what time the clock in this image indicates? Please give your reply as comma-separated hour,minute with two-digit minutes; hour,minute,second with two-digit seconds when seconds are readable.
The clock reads 1,22
